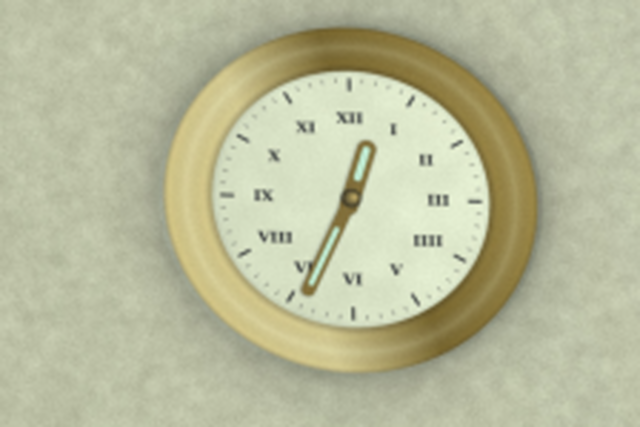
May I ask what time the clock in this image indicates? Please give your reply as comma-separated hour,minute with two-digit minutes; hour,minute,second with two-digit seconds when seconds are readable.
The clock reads 12,34
